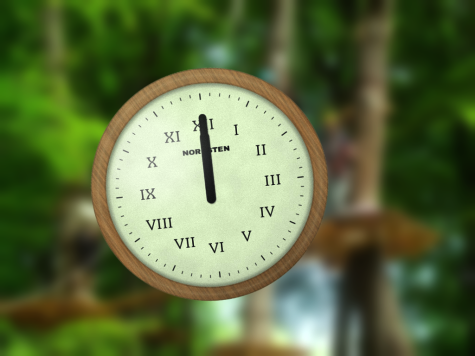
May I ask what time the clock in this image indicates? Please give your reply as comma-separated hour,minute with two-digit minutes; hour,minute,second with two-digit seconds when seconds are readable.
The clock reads 12,00
